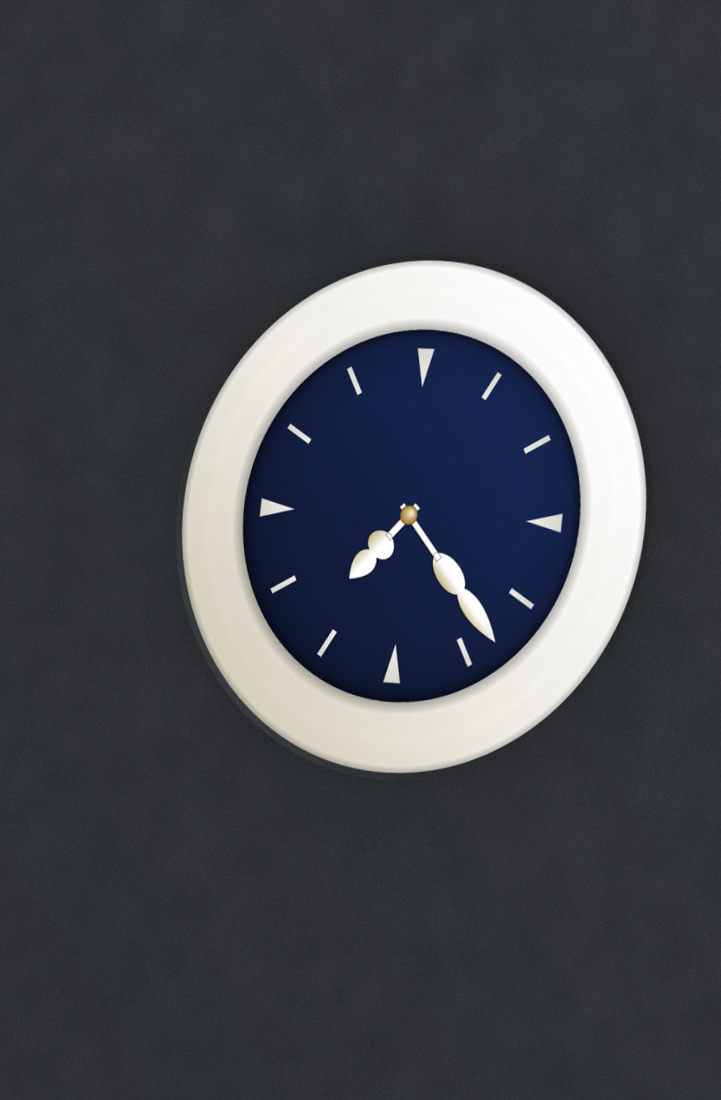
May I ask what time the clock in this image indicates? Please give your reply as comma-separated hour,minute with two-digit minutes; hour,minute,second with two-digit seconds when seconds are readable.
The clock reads 7,23
